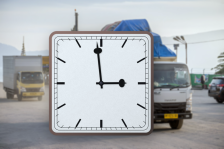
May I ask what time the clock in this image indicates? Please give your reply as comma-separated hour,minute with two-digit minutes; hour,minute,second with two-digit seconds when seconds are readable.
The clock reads 2,59
